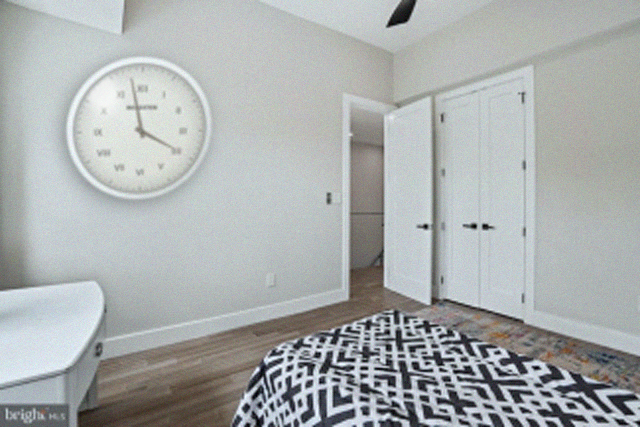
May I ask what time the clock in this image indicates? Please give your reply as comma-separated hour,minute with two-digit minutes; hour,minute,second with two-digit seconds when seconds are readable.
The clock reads 3,58
